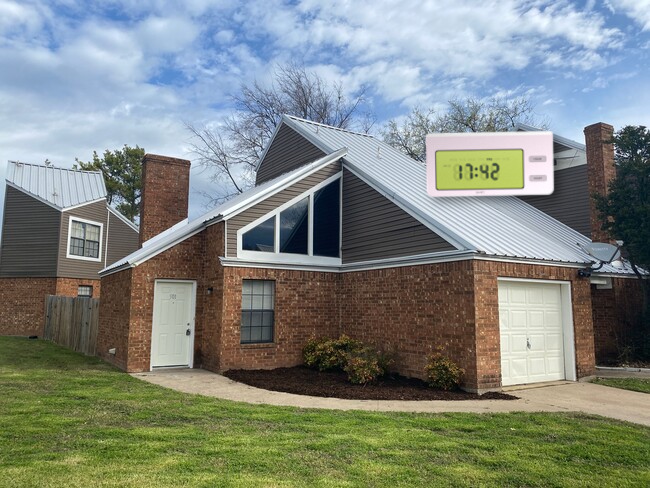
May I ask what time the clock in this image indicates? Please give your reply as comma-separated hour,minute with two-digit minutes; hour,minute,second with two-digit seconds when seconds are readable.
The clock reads 17,42
